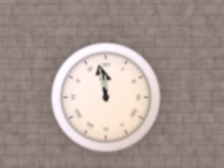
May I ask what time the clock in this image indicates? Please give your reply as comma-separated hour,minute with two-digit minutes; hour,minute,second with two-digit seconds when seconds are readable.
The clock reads 11,58
